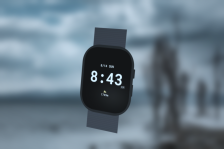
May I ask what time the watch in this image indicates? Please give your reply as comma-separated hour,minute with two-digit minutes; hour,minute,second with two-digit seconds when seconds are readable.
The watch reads 8,43
